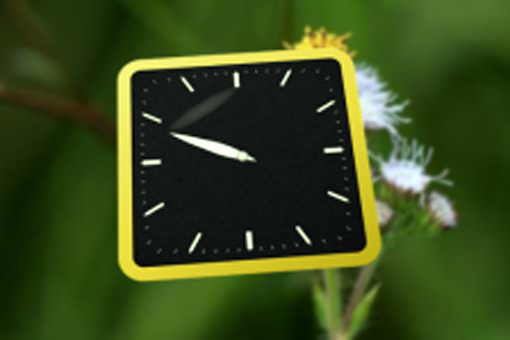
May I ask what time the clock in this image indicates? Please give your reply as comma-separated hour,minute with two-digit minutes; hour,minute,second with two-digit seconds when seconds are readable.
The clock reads 9,49
